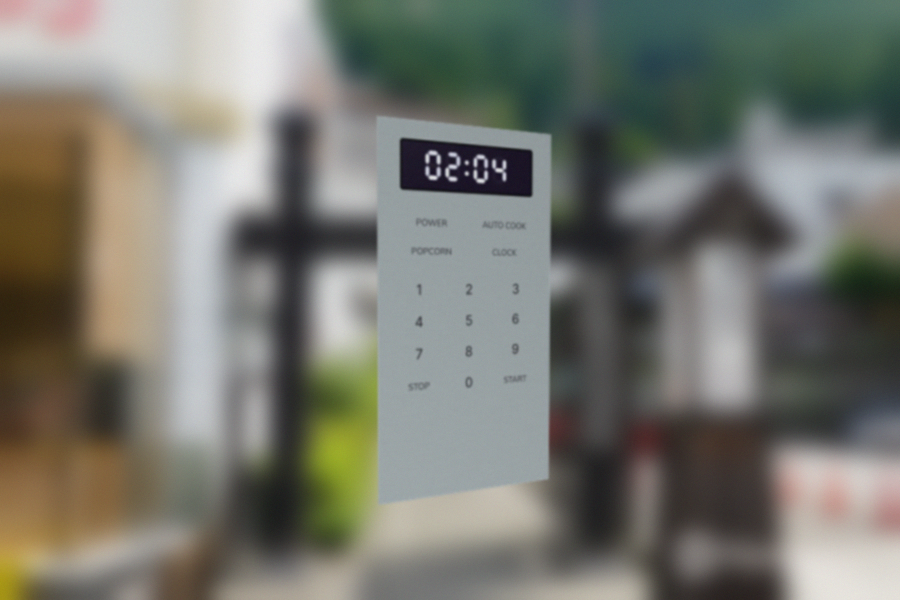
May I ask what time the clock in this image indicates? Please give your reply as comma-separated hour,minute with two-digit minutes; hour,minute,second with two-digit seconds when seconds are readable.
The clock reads 2,04
